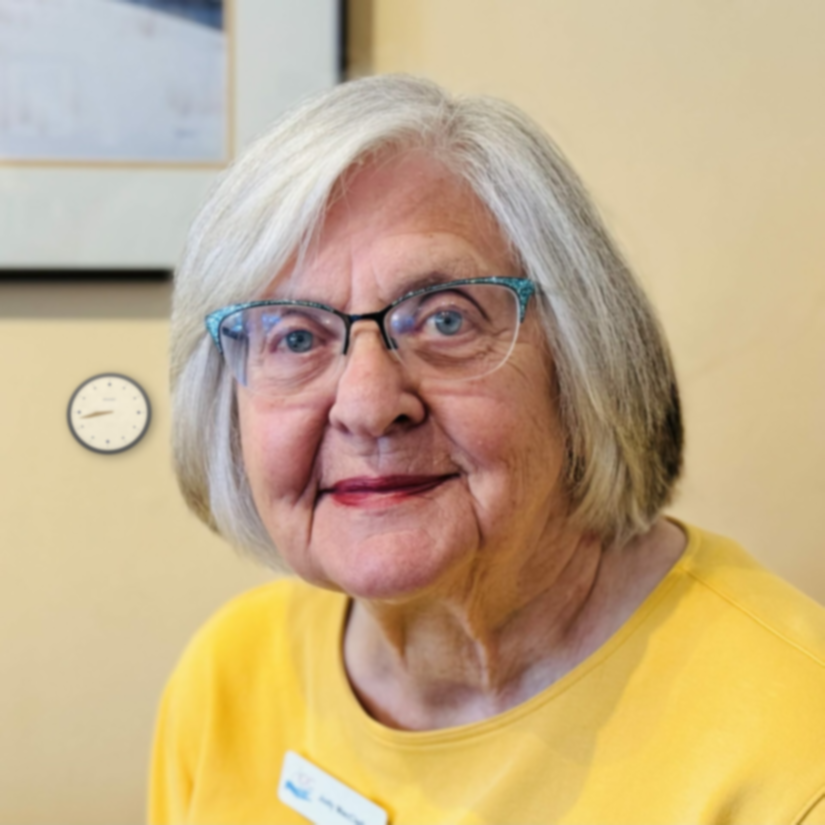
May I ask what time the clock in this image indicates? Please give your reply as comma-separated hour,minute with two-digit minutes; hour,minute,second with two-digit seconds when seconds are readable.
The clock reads 8,43
